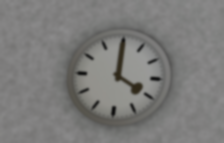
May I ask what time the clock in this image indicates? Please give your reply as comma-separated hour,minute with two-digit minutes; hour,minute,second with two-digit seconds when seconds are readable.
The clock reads 4,00
